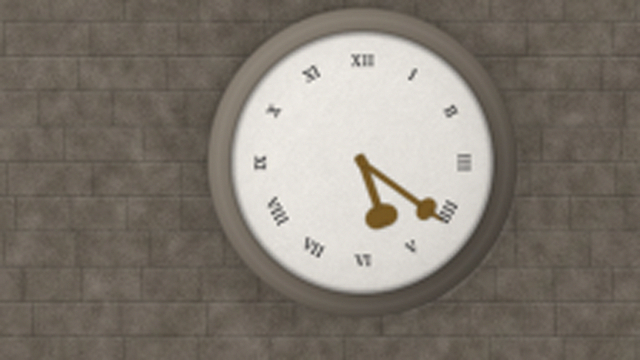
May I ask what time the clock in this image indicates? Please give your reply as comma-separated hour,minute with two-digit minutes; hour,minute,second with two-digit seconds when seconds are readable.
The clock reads 5,21
